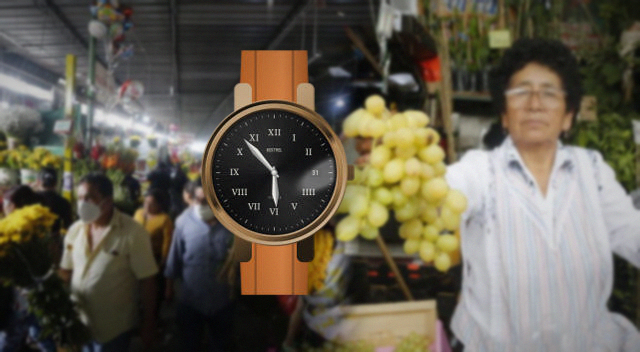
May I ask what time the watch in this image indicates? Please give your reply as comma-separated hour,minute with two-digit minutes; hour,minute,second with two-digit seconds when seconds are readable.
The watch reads 5,53
